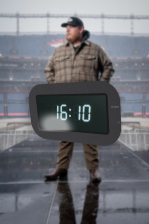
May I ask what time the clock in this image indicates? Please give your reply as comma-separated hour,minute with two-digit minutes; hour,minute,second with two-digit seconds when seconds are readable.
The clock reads 16,10
